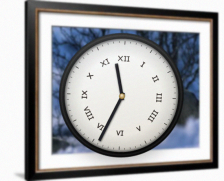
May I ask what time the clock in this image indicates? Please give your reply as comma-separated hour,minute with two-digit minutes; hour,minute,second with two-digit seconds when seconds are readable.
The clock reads 11,34
